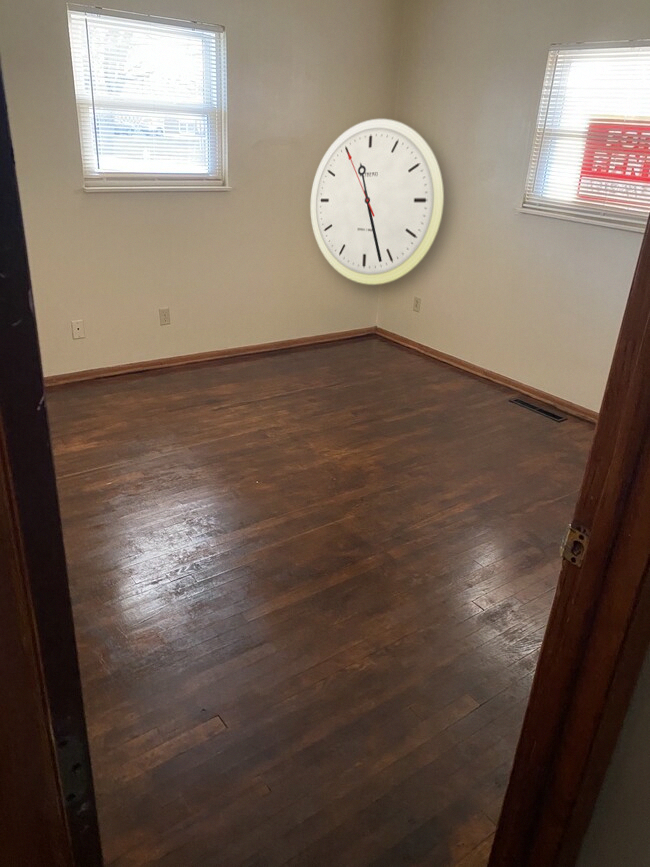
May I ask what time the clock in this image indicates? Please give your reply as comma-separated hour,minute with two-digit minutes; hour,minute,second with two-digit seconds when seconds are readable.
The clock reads 11,26,55
